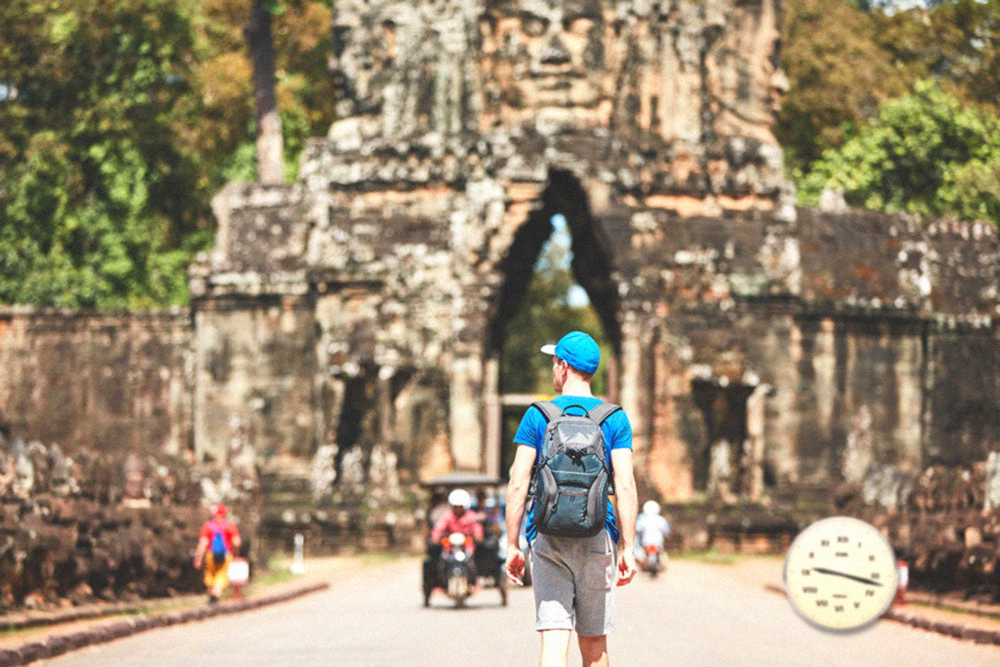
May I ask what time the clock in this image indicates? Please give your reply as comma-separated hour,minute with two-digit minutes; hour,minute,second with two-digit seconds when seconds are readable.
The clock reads 9,17
